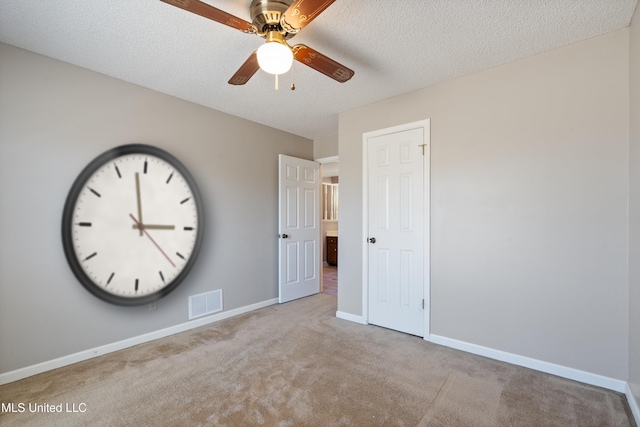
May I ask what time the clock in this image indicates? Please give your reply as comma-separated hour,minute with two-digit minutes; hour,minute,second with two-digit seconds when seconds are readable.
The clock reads 2,58,22
